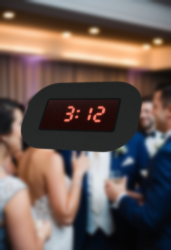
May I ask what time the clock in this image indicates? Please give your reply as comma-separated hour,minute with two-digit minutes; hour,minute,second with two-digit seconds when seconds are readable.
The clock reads 3,12
